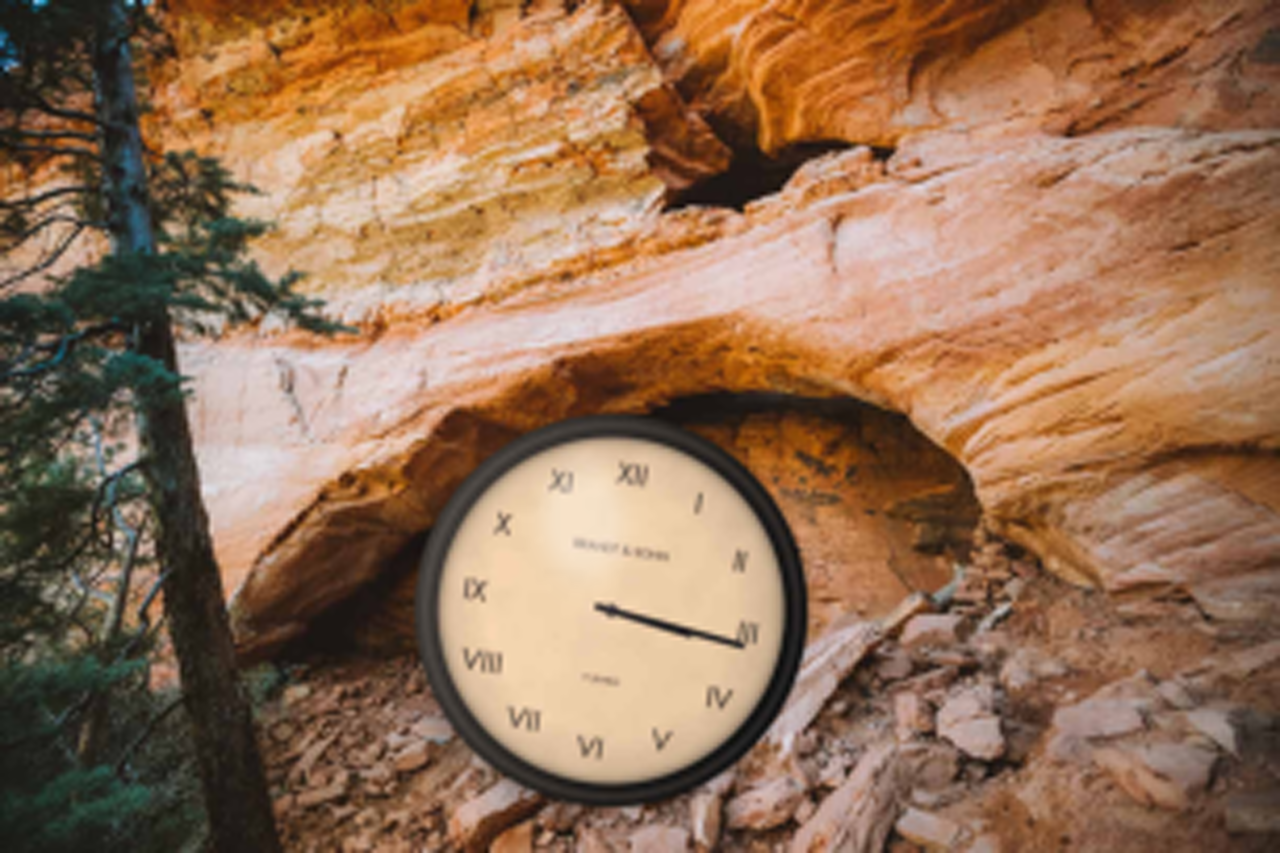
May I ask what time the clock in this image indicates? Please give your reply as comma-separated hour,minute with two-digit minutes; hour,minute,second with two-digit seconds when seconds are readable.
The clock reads 3,16
